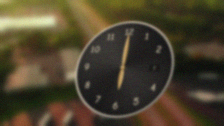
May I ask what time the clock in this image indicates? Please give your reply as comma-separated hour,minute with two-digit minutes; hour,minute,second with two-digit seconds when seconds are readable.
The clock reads 6,00
